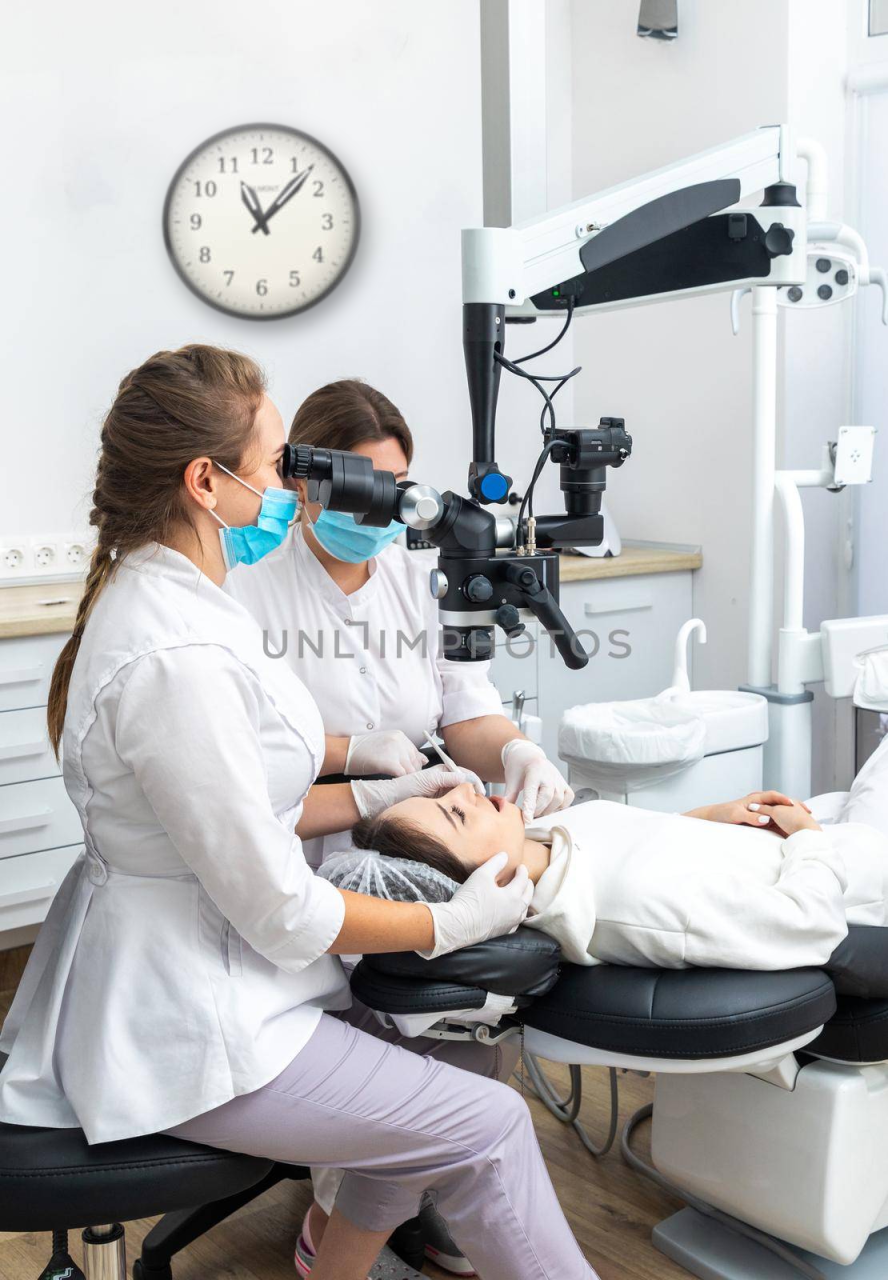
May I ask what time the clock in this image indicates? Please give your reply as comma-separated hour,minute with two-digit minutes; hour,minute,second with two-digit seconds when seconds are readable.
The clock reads 11,07
